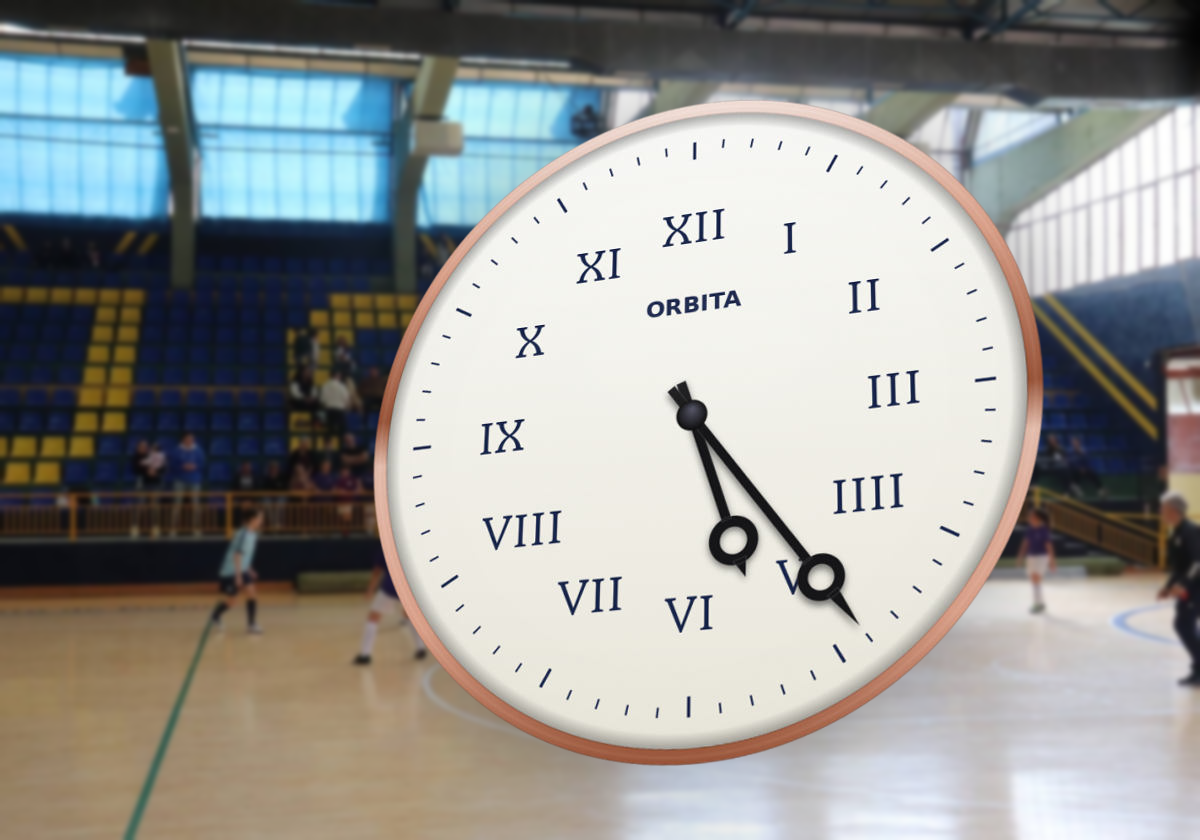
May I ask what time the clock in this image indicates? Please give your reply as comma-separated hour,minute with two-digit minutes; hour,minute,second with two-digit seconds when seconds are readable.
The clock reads 5,24
